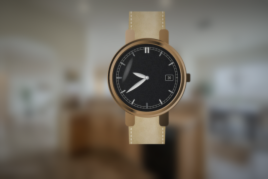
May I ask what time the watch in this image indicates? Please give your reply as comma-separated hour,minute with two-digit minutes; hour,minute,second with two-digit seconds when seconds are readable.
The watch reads 9,39
